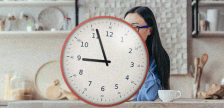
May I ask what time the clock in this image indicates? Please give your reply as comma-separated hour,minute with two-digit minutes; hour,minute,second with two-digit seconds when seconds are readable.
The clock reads 8,56
